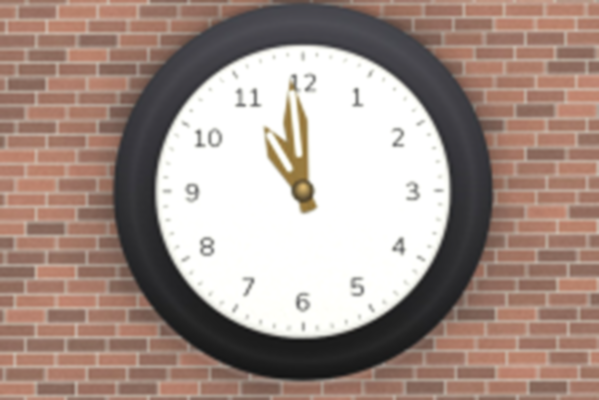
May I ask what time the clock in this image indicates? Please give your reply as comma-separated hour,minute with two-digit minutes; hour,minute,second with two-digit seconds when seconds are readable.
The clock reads 10,59
